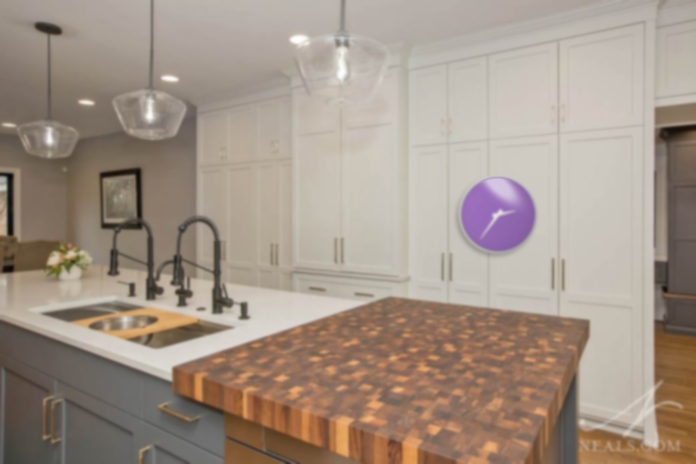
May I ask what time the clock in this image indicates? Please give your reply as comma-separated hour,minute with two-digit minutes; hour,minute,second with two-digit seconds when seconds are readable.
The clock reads 2,36
